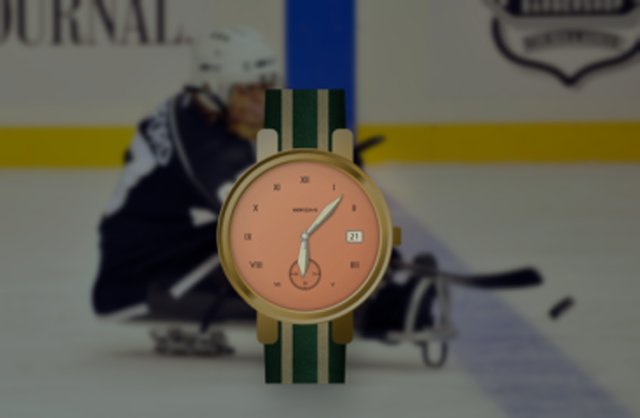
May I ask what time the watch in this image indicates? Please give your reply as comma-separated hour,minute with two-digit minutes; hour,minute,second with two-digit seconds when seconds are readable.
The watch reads 6,07
